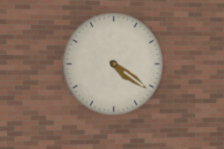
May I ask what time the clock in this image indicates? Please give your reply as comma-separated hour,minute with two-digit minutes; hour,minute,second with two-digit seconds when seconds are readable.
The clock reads 4,21
